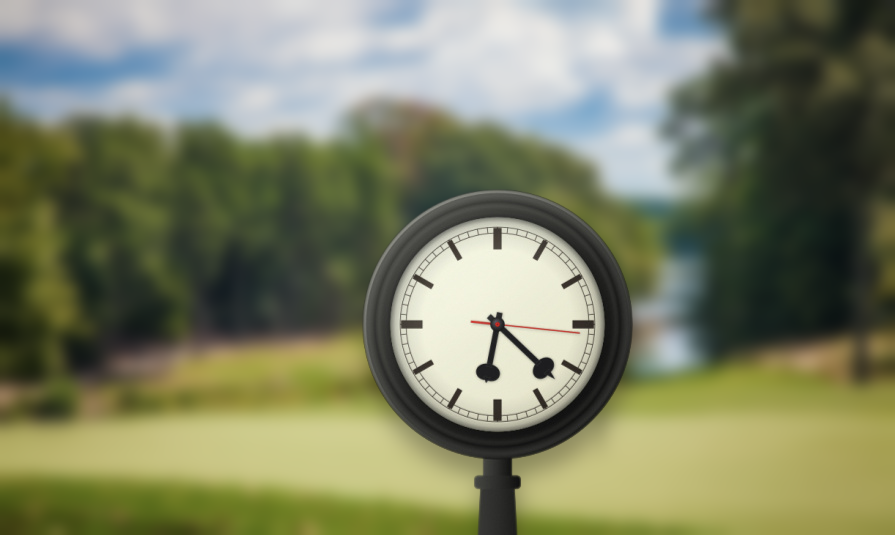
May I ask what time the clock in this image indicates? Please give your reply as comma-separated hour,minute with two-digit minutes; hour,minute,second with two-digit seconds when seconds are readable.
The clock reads 6,22,16
